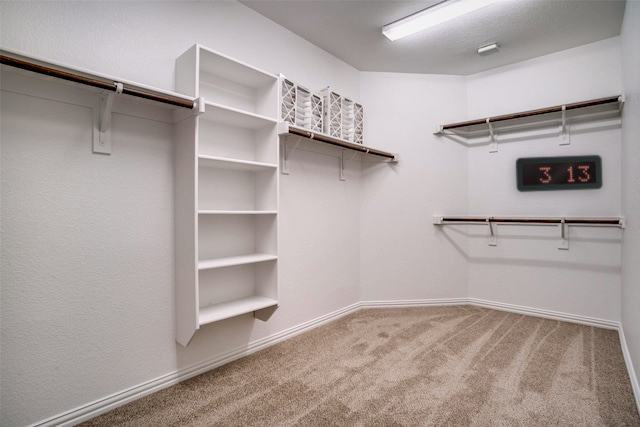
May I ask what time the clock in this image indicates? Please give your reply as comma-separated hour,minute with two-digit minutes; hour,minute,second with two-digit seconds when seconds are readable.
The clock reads 3,13
